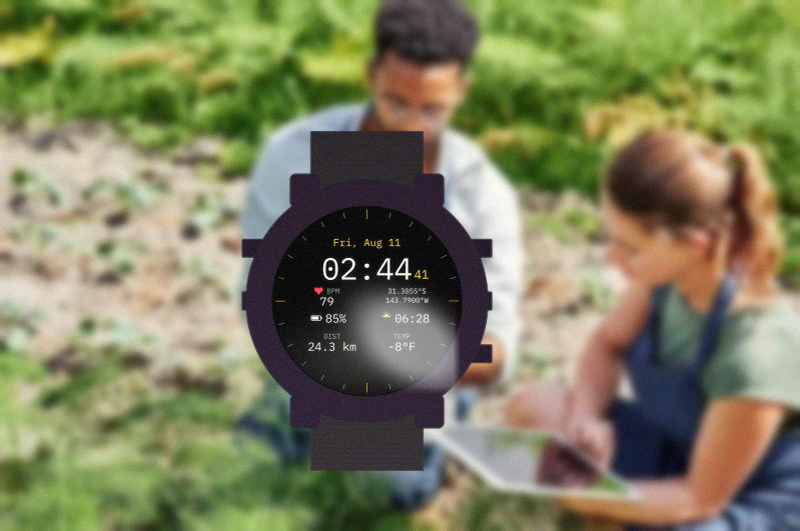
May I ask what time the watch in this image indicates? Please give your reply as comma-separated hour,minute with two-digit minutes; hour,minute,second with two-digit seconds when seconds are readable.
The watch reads 2,44,41
